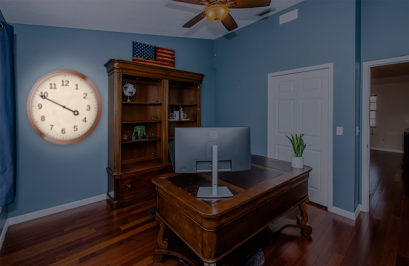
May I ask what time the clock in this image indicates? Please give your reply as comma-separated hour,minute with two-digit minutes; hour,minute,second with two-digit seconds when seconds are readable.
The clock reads 3,49
